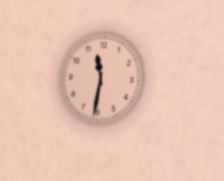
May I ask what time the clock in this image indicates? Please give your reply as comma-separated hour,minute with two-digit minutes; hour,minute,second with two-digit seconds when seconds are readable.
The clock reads 11,31
